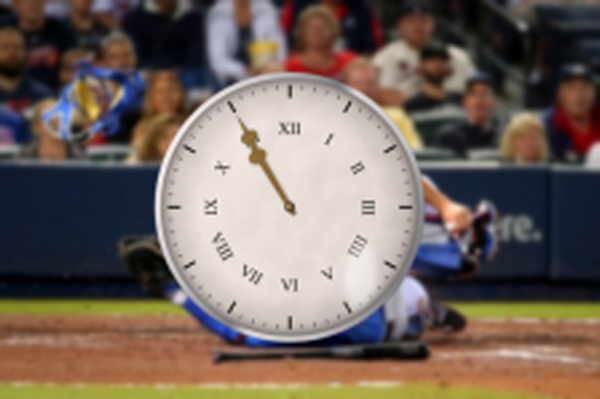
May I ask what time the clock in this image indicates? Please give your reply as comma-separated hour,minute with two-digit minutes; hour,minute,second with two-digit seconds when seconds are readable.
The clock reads 10,55
